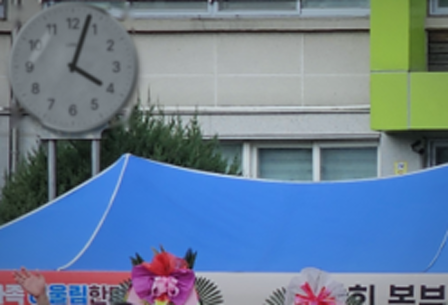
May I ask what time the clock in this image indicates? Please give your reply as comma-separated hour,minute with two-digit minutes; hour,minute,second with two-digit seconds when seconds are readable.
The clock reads 4,03
